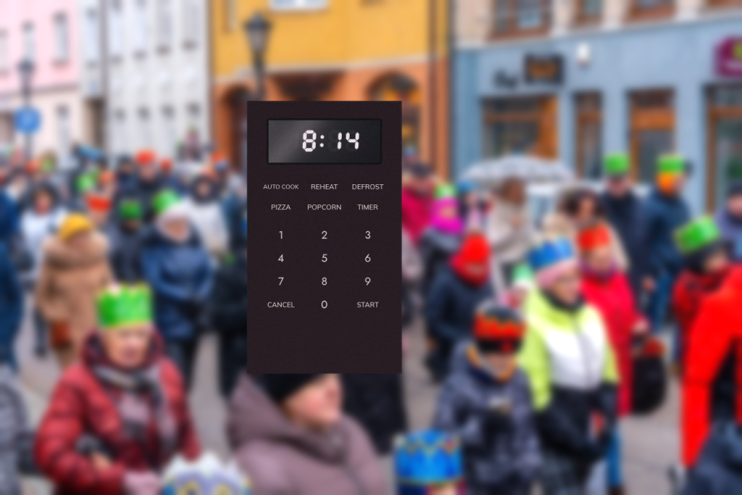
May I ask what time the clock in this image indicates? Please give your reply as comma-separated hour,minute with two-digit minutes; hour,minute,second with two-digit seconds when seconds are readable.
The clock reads 8,14
